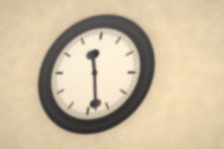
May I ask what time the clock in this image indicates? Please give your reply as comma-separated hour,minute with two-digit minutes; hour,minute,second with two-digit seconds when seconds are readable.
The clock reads 11,28
